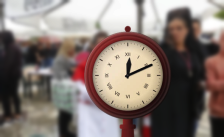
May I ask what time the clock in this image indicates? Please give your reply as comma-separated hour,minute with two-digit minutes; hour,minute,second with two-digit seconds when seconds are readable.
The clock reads 12,11
